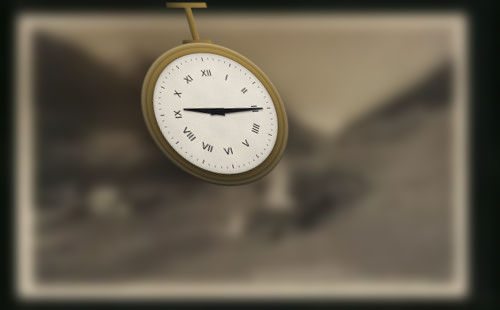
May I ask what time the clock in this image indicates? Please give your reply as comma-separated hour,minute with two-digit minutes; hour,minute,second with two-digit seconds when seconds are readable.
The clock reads 9,15
